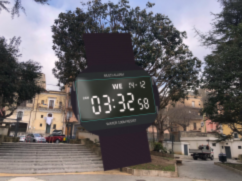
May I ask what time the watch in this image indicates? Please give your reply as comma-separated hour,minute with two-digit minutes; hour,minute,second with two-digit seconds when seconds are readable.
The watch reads 3,32,58
